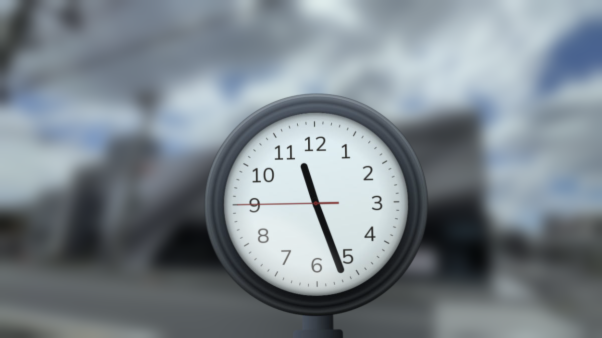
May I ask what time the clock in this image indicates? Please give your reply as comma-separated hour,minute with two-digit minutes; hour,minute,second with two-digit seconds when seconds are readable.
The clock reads 11,26,45
